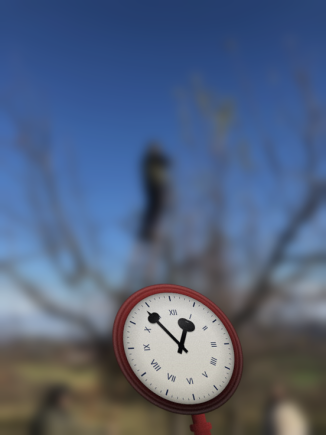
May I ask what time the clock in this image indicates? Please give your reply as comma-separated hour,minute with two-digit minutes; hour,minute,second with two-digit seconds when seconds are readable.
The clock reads 12,54
